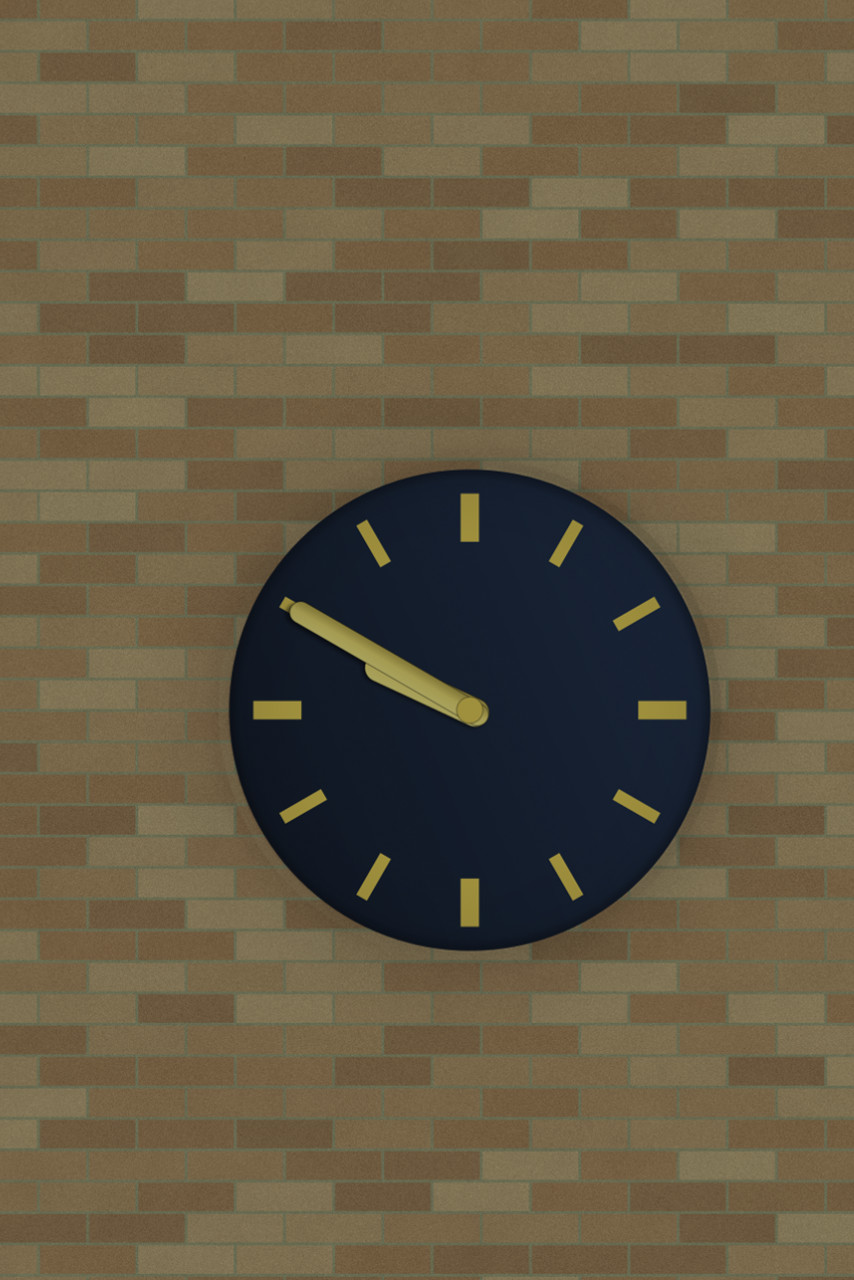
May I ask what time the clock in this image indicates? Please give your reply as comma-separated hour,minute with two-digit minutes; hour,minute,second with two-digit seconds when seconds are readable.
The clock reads 9,50
